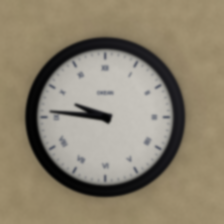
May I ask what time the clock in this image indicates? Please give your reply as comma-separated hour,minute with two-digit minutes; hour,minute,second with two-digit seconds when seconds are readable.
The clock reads 9,46
